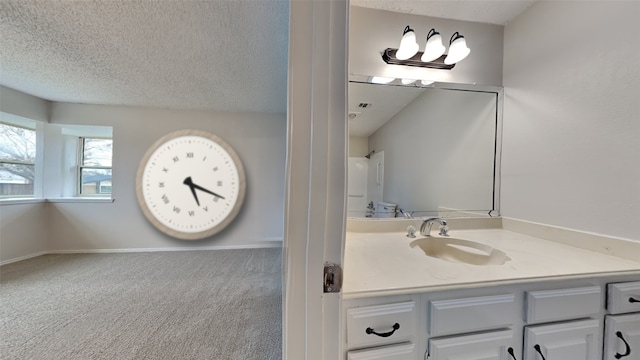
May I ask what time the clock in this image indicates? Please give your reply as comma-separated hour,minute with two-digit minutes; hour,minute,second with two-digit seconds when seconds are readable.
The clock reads 5,19
